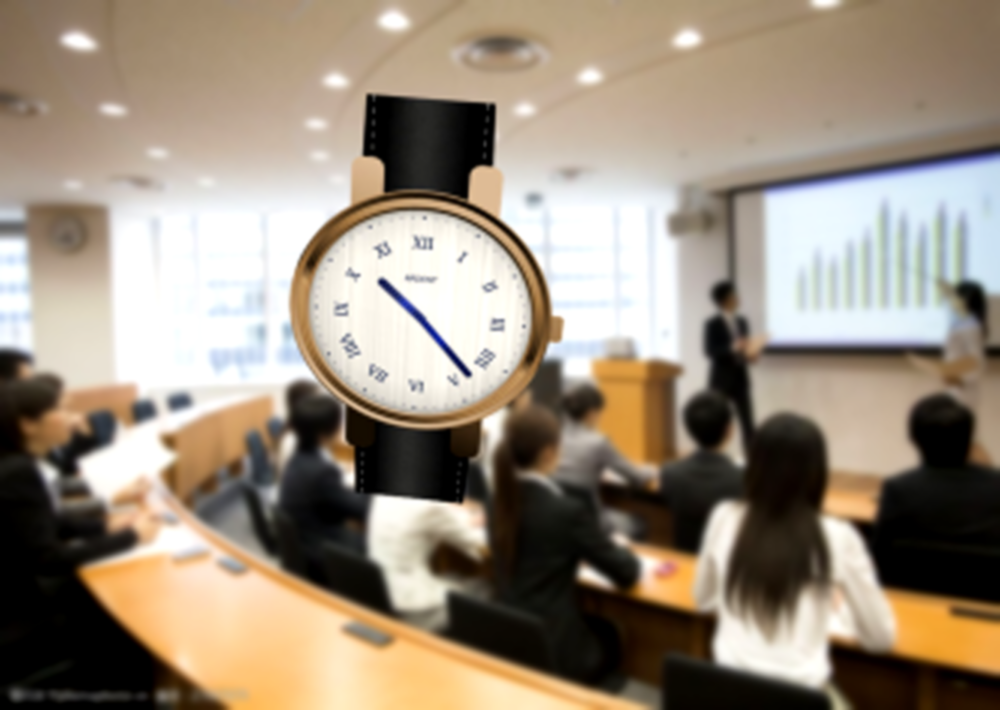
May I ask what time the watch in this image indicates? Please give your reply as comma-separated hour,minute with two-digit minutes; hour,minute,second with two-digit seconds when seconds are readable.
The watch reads 10,23
